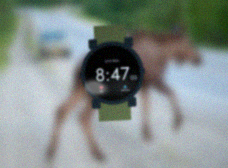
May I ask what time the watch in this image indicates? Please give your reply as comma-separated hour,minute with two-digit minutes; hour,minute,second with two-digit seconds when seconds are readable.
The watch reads 8,47
